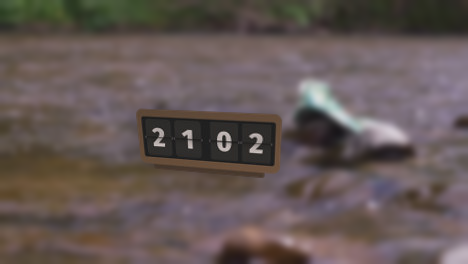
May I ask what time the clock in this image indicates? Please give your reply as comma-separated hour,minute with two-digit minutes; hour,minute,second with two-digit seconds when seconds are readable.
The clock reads 21,02
